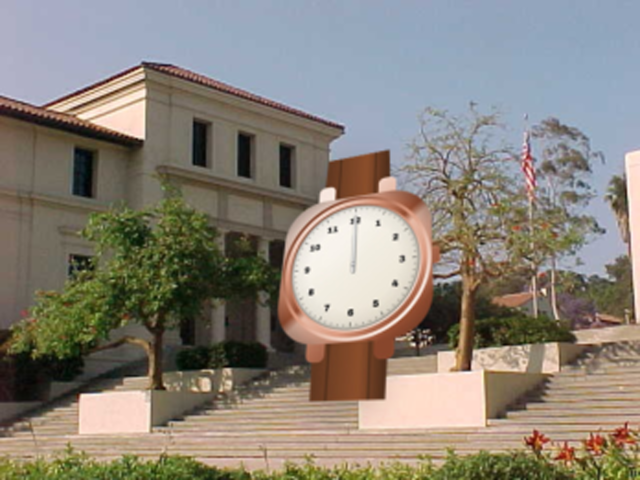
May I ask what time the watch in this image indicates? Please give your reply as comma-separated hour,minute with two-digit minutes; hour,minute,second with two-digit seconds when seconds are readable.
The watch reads 12,00
